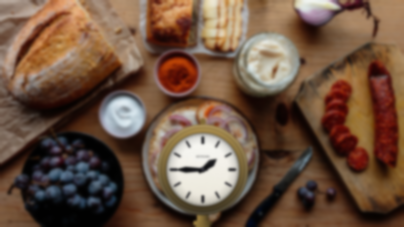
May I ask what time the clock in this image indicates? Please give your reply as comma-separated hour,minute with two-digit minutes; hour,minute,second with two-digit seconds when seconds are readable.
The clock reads 1,45
